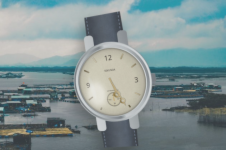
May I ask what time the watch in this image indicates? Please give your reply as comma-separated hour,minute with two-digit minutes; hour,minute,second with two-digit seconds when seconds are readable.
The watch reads 5,26
